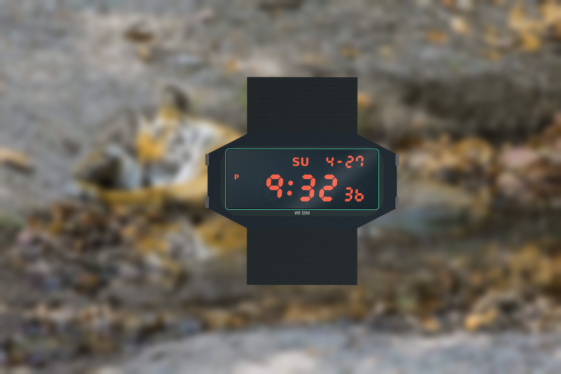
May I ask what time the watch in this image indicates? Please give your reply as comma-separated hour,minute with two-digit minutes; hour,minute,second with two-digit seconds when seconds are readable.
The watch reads 9,32,36
